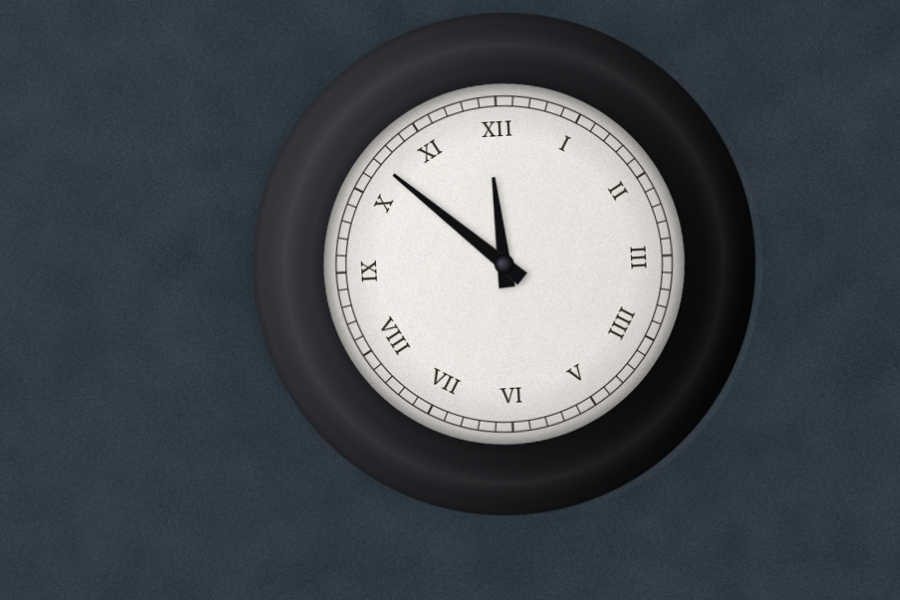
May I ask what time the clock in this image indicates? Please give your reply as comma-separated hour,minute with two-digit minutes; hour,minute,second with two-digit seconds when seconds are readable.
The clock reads 11,52
